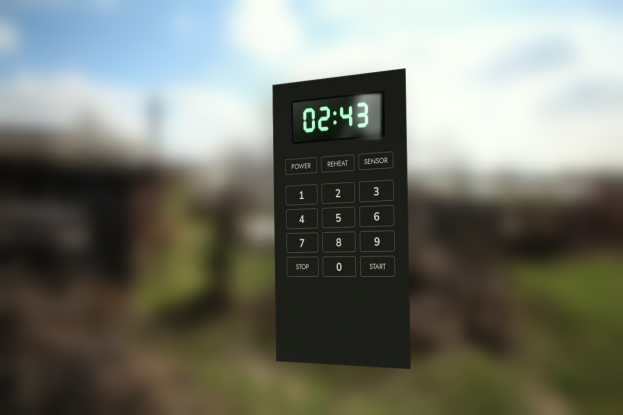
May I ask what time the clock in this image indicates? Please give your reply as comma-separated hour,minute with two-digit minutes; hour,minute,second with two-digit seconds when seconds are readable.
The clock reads 2,43
